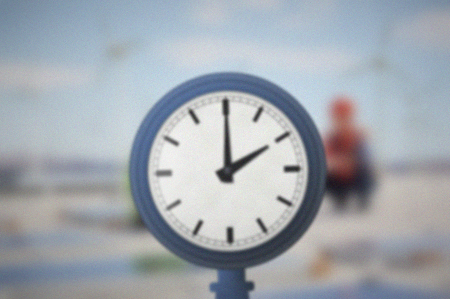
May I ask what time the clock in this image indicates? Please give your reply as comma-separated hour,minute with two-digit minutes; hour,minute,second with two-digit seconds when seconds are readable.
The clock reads 2,00
